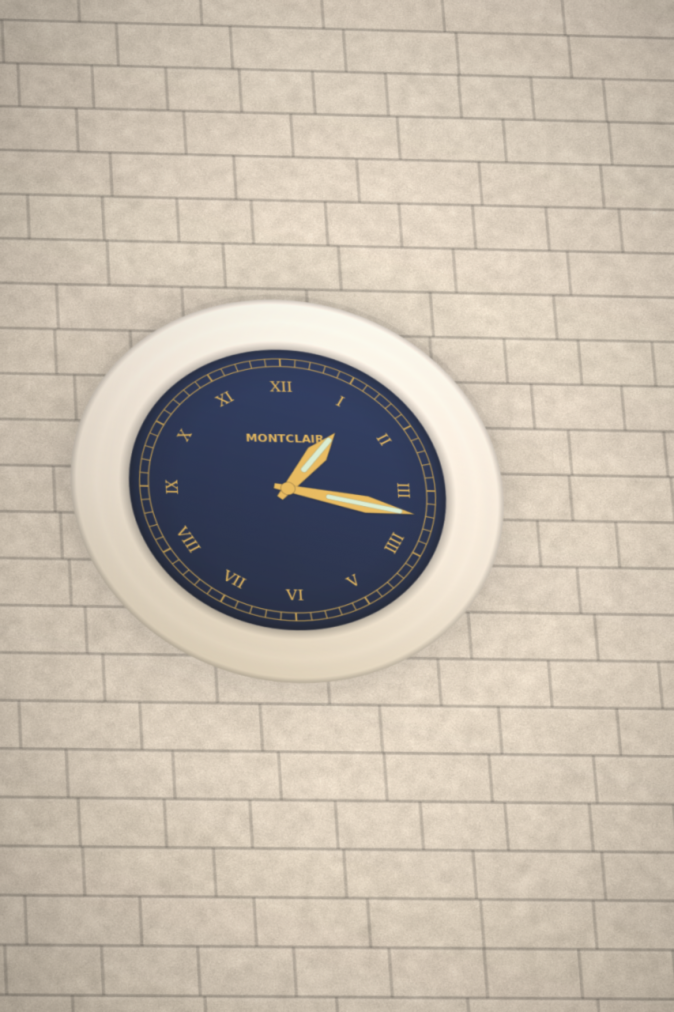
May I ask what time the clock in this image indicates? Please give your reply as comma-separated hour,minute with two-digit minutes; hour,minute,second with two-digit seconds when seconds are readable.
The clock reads 1,17
